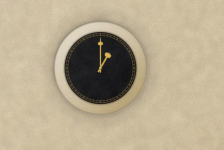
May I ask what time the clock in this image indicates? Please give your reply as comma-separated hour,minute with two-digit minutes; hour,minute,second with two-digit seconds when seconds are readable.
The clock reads 1,00
